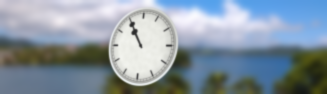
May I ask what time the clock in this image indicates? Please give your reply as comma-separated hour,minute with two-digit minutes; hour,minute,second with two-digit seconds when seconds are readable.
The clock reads 10,55
